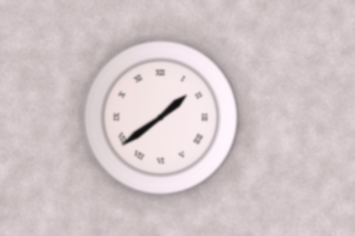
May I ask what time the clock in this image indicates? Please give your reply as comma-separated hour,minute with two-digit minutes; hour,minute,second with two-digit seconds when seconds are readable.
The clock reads 1,39
